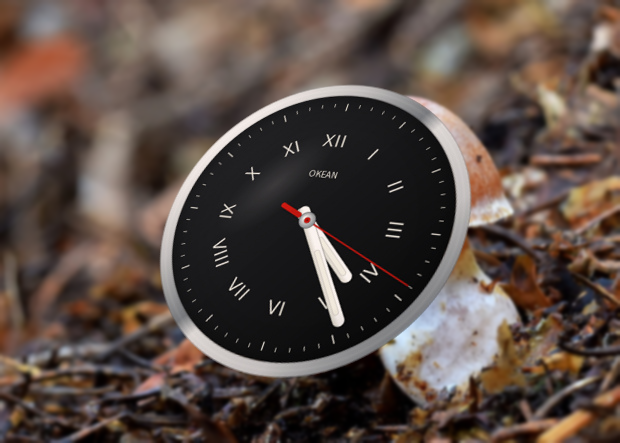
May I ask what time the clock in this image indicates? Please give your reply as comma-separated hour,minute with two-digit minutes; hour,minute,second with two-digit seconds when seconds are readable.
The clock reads 4,24,19
